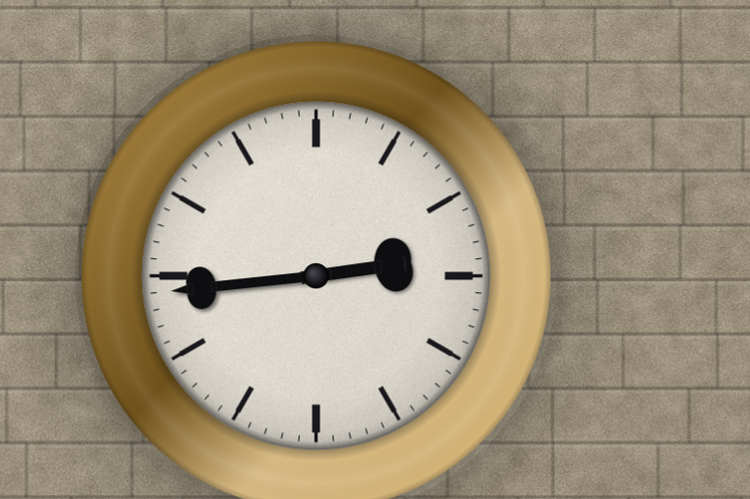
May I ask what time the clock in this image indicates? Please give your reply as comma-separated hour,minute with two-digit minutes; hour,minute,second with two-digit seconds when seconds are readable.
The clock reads 2,44
